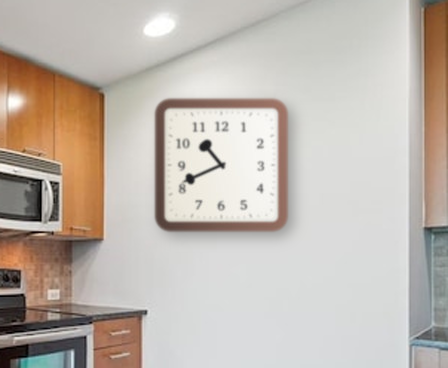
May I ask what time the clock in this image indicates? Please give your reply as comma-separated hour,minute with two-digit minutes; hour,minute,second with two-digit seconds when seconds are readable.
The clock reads 10,41
